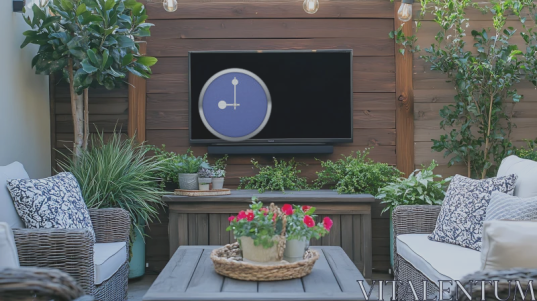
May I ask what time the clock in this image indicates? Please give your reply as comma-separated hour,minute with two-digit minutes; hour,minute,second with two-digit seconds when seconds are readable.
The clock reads 9,00
